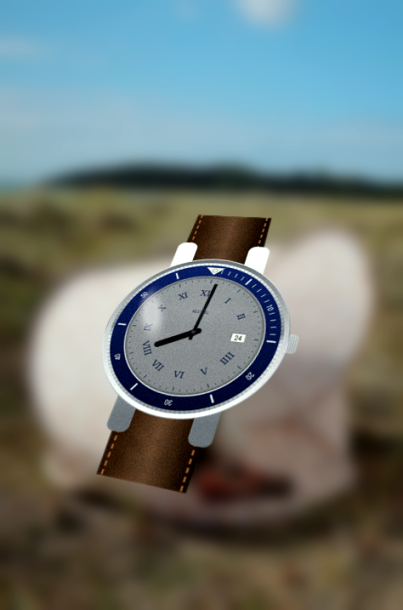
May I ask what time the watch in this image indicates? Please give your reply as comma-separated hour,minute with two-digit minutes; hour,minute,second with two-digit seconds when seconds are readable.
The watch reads 8,01
